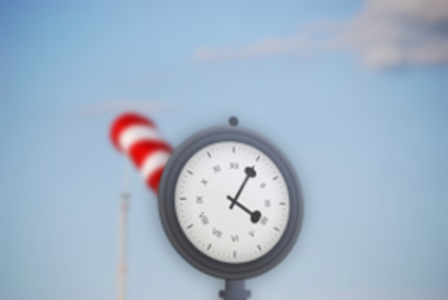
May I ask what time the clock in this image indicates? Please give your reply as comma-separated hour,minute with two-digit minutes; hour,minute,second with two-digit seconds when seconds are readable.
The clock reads 4,05
